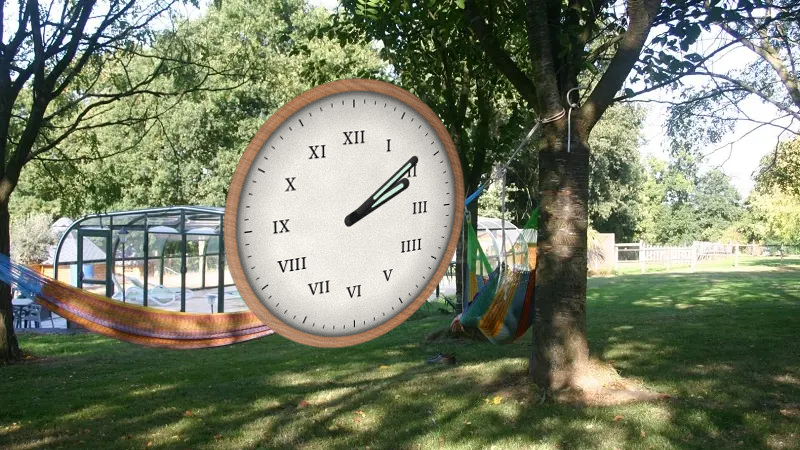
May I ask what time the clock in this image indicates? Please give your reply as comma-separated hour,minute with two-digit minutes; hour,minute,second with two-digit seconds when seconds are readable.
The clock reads 2,09
